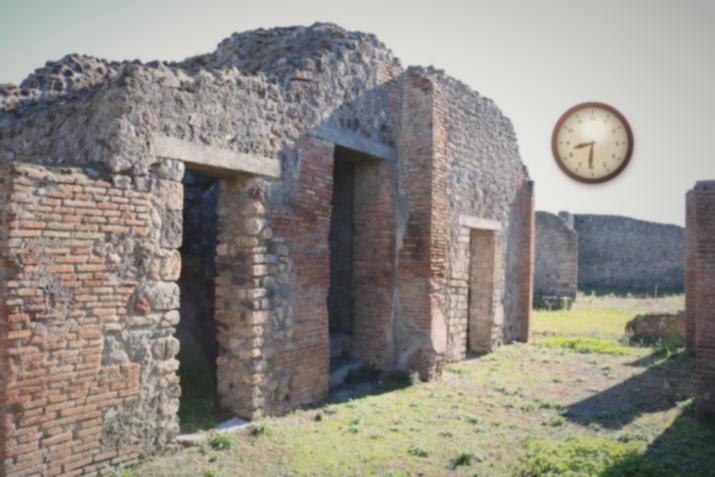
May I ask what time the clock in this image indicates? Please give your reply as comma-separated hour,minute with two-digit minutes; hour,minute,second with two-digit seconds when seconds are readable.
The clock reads 8,31
